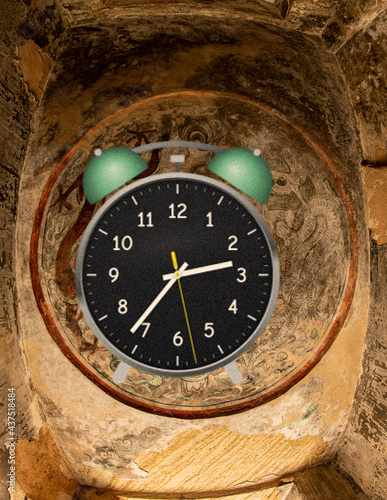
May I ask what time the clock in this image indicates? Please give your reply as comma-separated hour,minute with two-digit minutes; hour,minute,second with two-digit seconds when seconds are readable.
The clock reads 2,36,28
